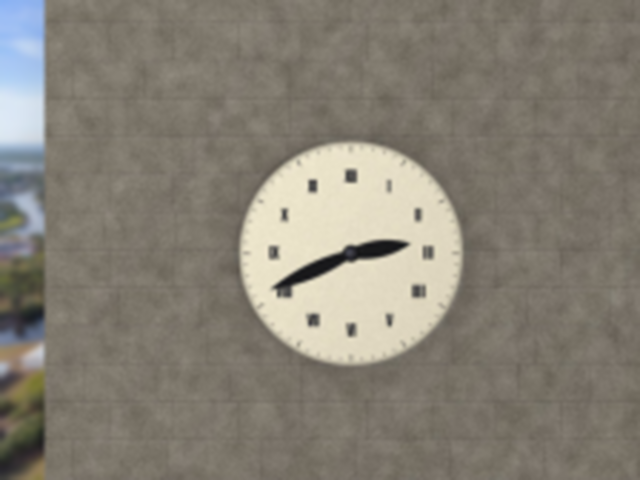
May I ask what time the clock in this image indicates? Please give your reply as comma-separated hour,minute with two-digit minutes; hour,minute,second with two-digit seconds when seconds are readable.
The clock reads 2,41
